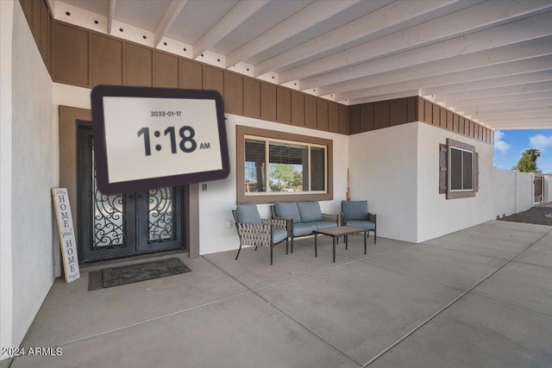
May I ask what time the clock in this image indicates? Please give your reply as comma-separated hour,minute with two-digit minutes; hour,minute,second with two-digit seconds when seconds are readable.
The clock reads 1,18
